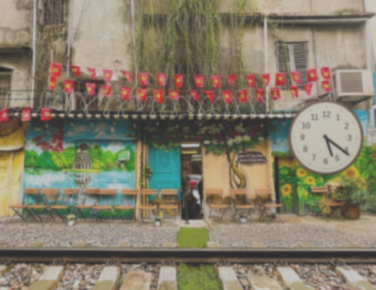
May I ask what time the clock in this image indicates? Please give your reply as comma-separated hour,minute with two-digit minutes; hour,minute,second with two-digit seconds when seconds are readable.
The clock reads 5,21
